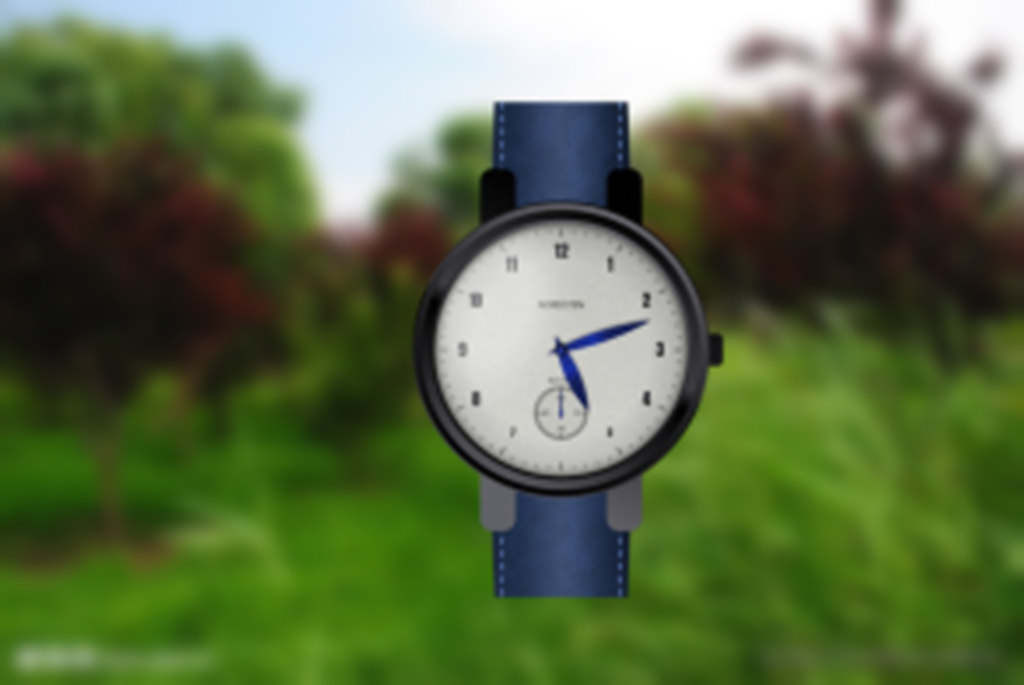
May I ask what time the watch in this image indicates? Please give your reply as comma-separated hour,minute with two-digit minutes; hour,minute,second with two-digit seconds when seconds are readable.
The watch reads 5,12
